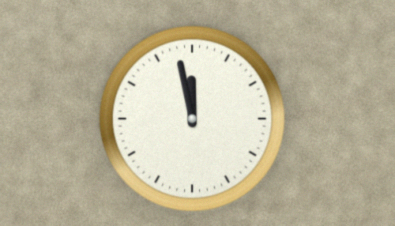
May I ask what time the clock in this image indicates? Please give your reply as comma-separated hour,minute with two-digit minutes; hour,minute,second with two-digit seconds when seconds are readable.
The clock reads 11,58
